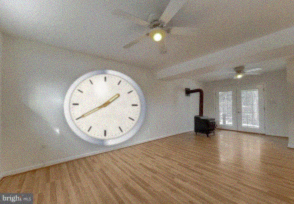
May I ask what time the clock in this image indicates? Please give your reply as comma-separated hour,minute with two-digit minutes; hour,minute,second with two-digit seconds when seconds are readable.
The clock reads 1,40
